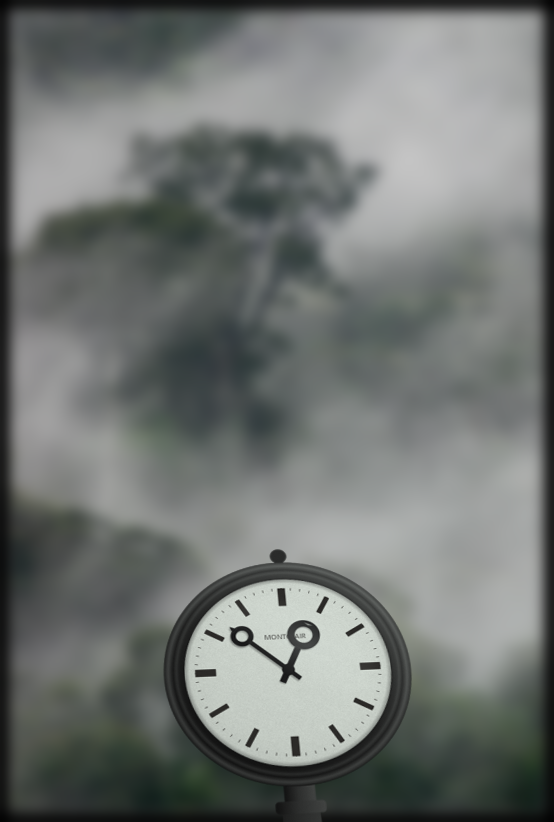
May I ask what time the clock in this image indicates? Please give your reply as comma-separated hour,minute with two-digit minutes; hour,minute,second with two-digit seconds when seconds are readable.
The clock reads 12,52
